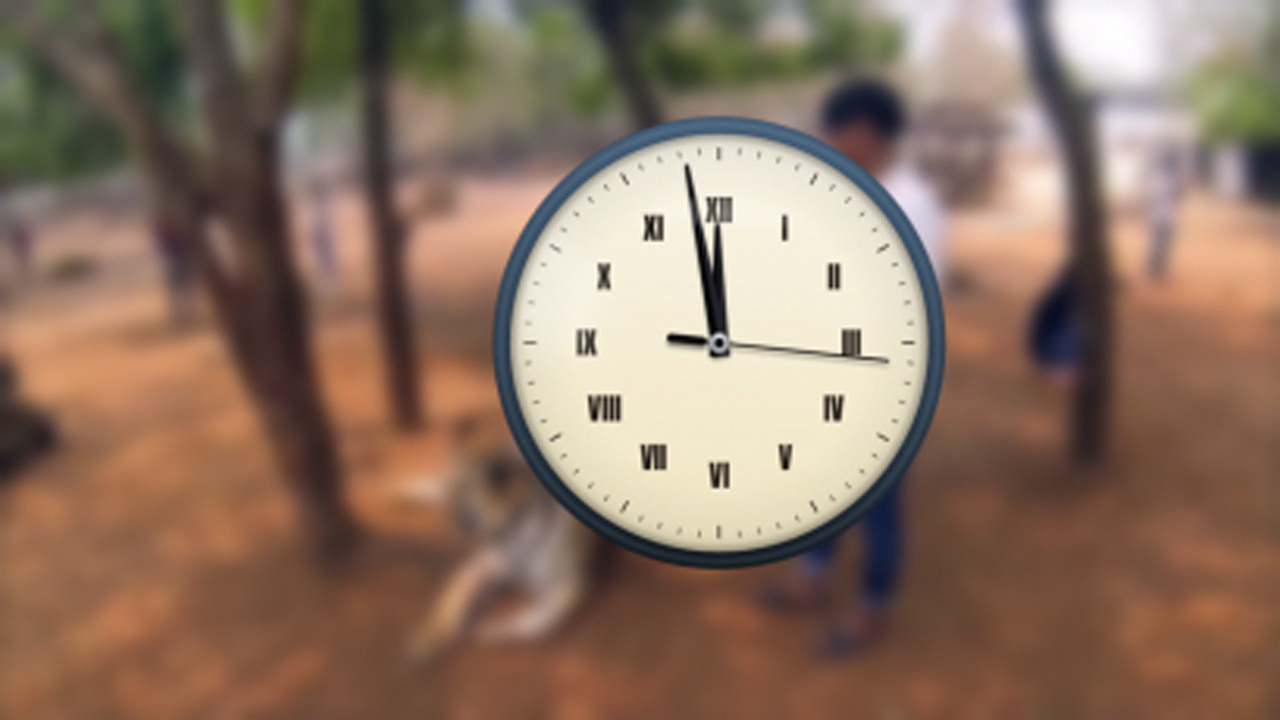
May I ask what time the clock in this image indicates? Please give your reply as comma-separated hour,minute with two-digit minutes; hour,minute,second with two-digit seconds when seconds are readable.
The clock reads 11,58,16
